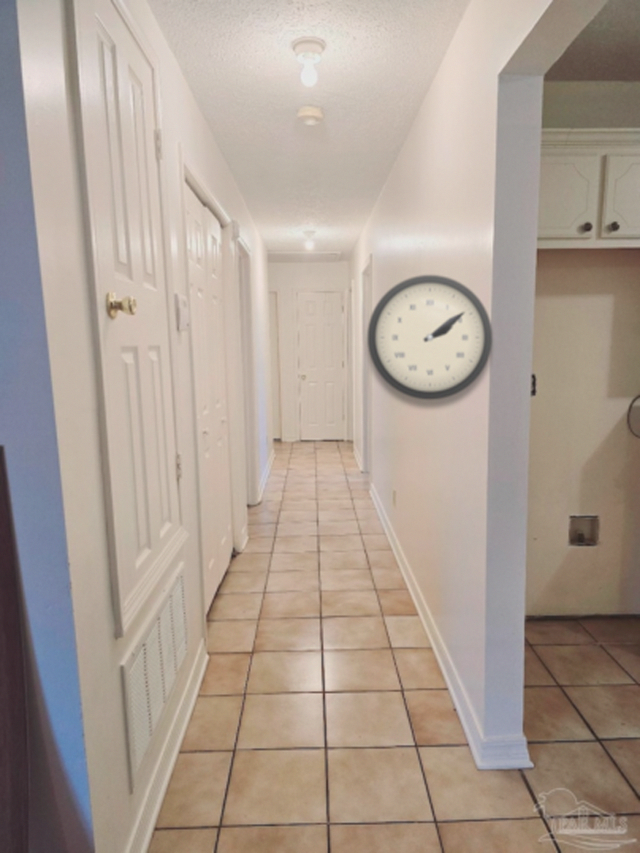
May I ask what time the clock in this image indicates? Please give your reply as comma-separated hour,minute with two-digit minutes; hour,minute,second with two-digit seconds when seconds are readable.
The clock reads 2,09
